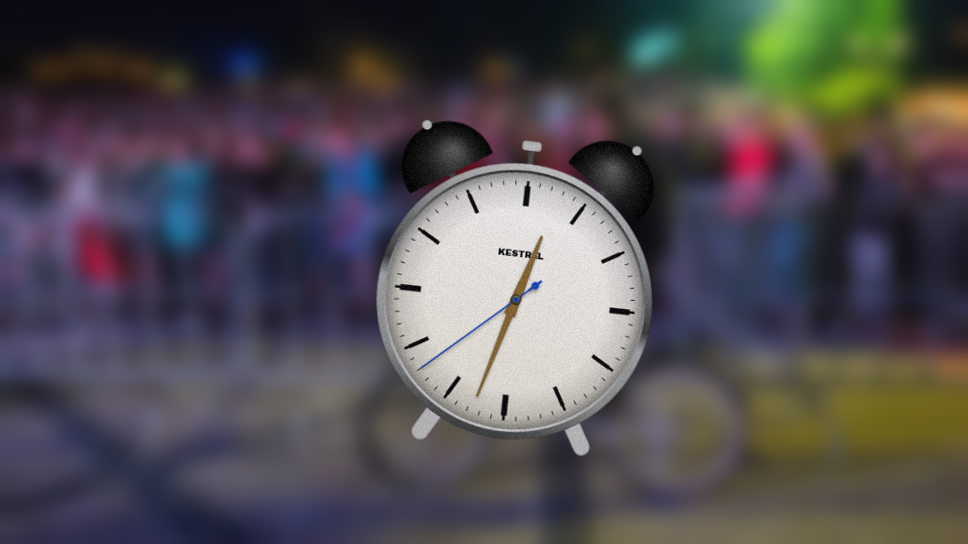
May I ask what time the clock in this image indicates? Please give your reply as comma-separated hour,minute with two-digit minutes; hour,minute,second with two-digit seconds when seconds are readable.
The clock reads 12,32,38
